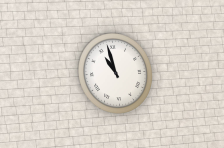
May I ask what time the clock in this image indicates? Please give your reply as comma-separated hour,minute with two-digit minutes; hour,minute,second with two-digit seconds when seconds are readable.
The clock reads 10,58
